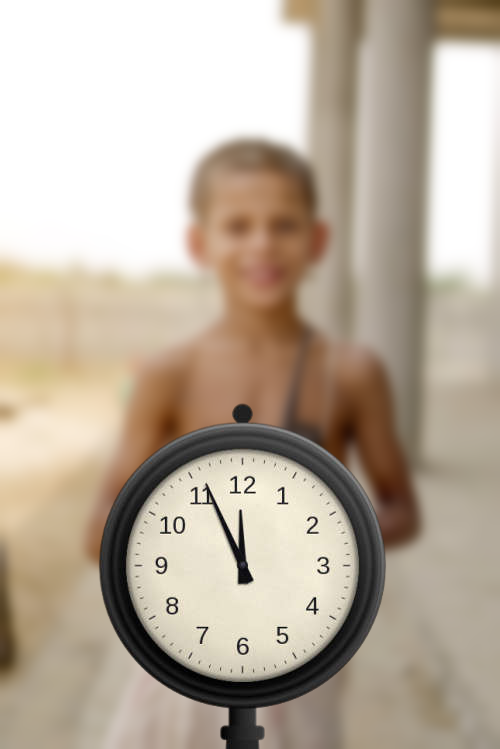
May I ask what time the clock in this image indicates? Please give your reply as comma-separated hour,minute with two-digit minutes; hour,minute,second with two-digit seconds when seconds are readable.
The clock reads 11,56
